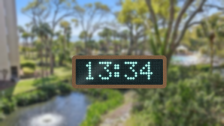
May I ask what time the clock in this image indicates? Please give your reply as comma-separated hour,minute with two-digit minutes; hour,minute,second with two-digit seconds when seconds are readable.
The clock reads 13,34
